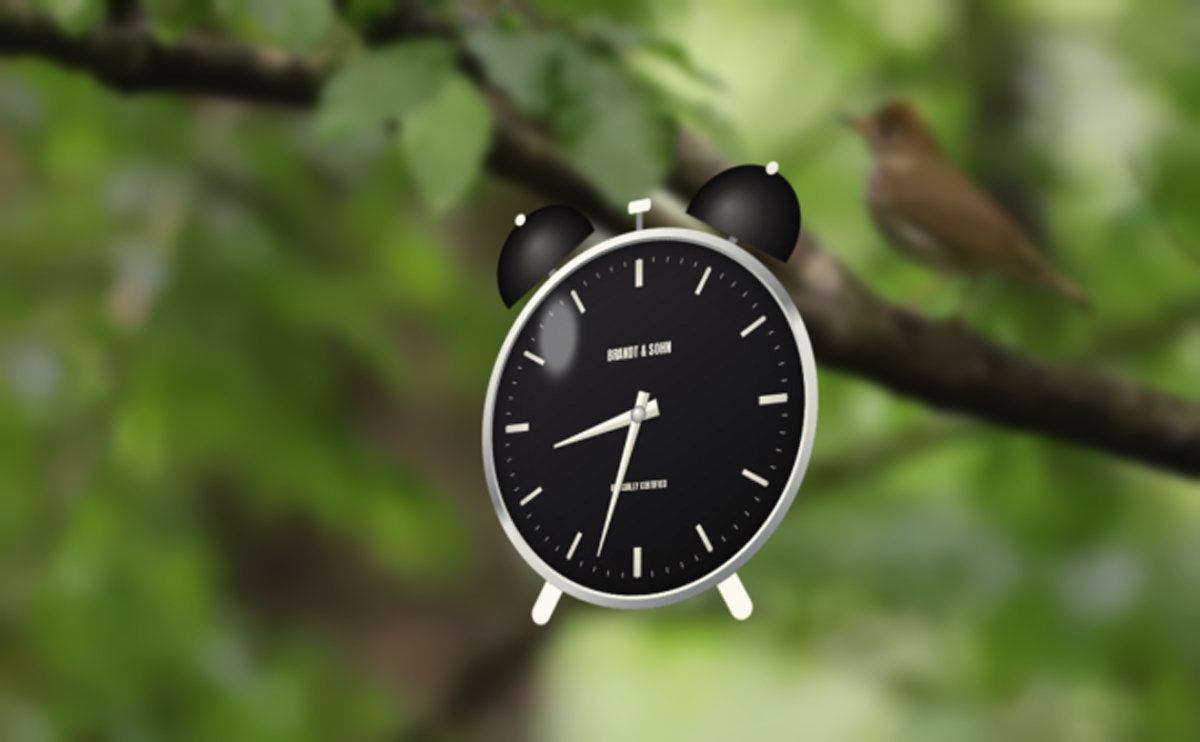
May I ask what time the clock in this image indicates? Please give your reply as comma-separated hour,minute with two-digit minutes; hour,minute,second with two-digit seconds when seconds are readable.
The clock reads 8,33
